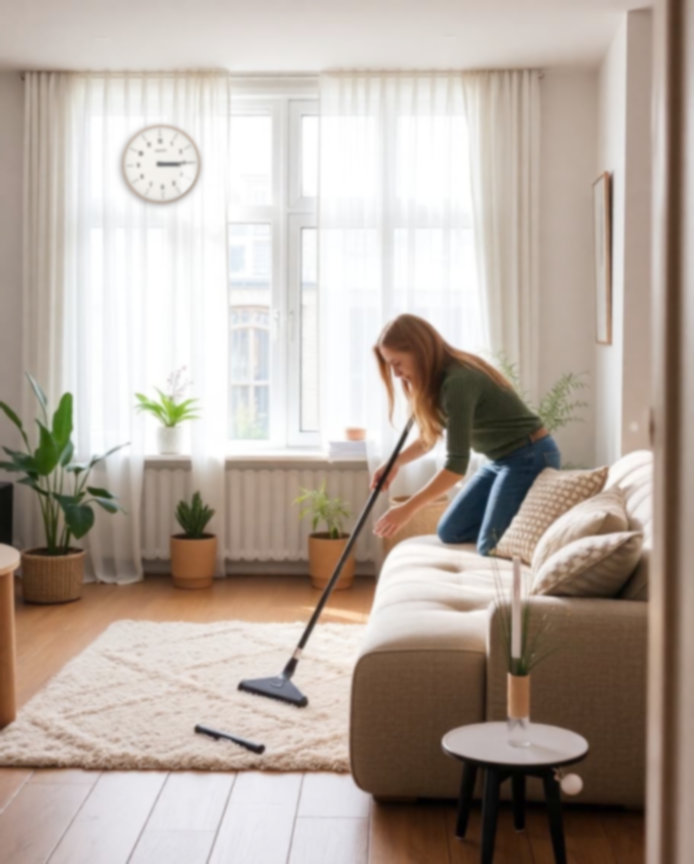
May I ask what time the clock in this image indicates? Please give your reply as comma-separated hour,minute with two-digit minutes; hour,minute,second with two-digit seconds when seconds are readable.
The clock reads 3,15
